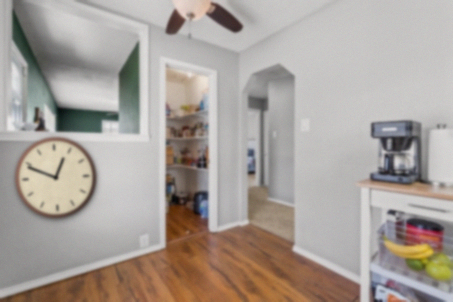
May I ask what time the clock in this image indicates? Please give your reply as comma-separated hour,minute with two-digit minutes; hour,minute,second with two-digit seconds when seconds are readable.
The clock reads 12,49
